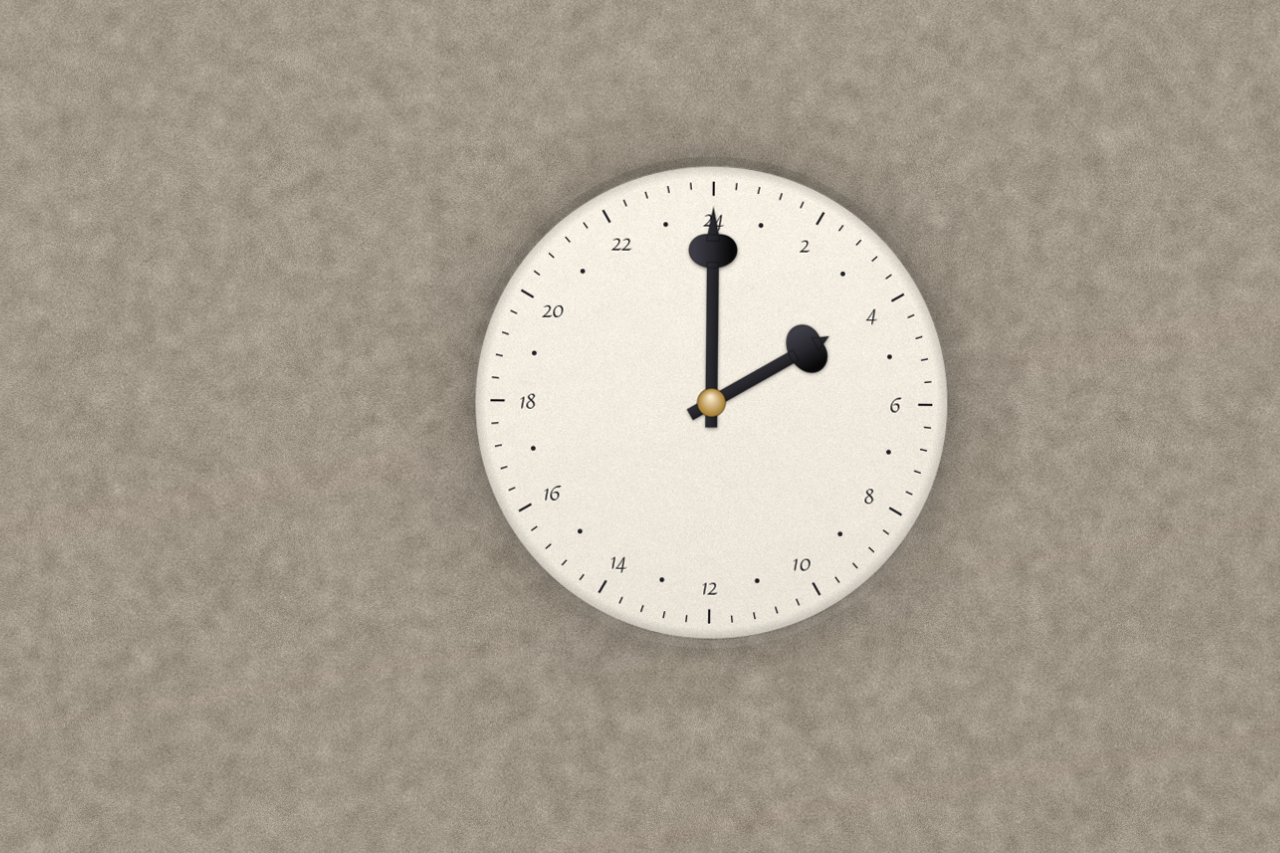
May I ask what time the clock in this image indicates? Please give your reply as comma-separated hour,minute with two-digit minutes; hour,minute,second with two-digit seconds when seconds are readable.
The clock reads 4,00
